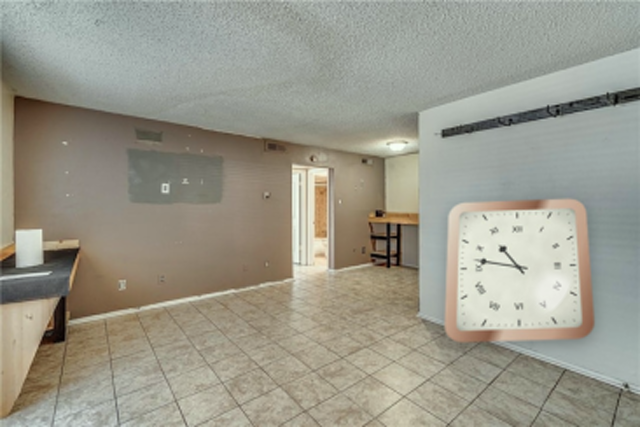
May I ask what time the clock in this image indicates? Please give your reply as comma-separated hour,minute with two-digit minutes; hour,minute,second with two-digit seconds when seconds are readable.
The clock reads 10,47
